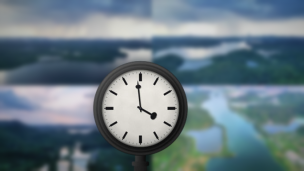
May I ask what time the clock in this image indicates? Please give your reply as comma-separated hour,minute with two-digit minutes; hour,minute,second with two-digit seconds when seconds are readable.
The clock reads 3,59
